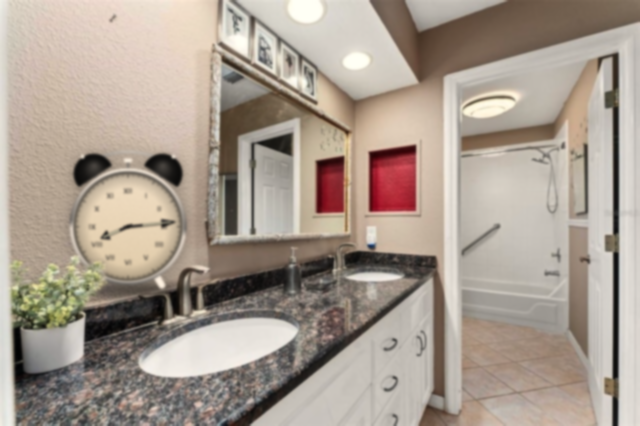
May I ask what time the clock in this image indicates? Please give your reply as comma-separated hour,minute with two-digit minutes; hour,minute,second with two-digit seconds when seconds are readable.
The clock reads 8,14
